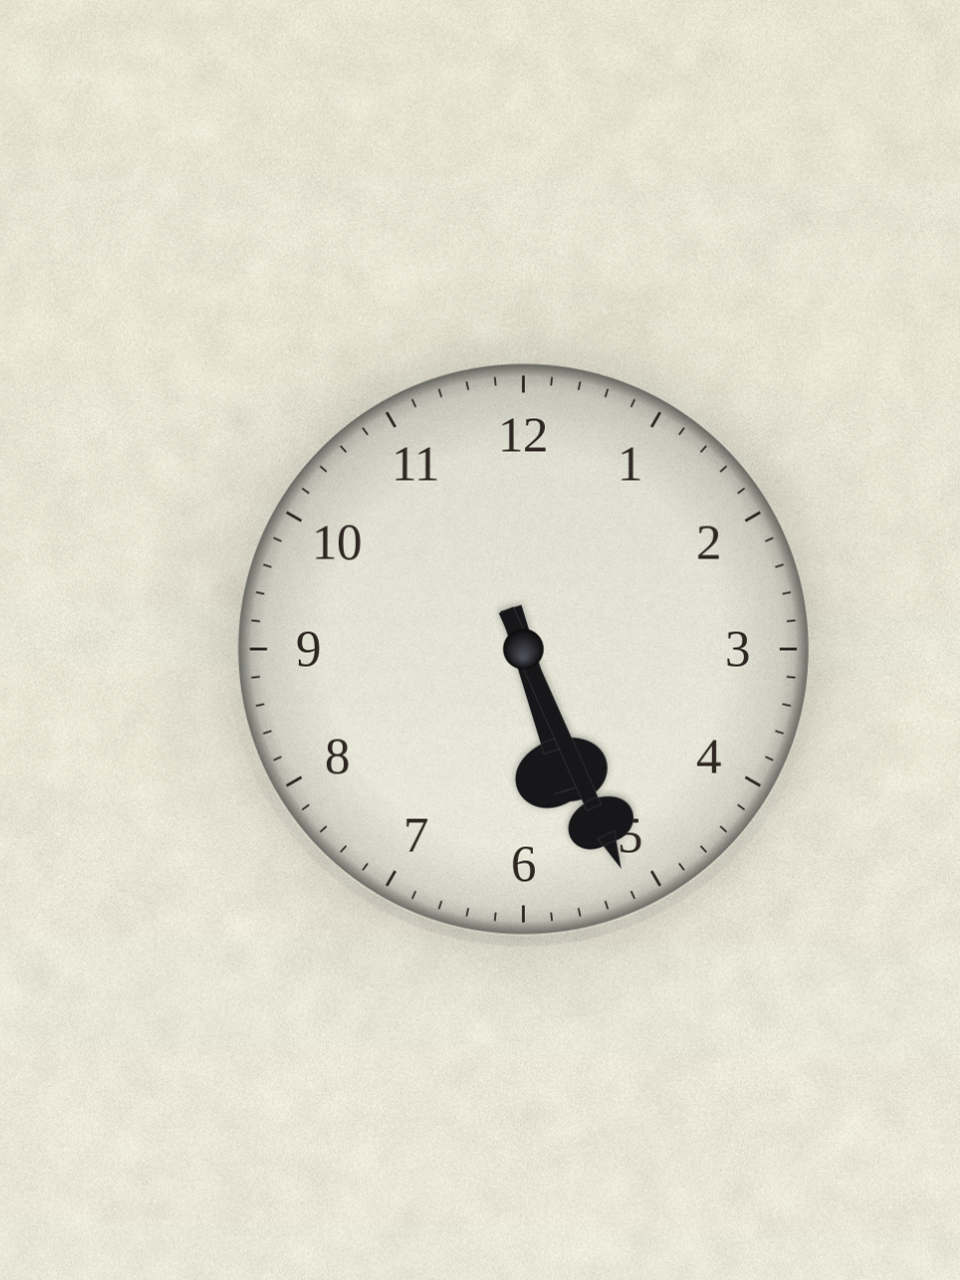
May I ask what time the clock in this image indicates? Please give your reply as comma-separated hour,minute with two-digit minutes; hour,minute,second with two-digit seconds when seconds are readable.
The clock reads 5,26
